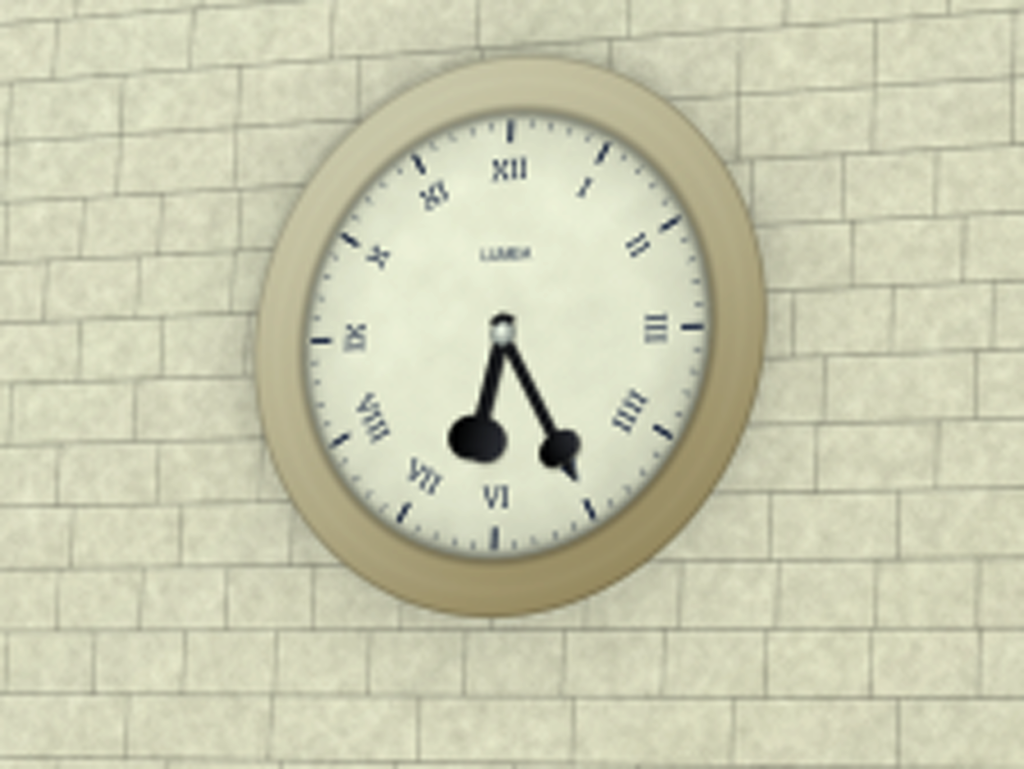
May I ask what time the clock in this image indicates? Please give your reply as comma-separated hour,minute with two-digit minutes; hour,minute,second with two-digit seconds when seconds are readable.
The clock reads 6,25
